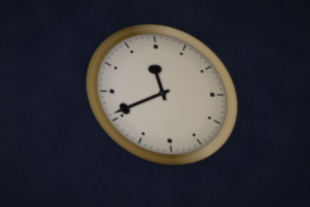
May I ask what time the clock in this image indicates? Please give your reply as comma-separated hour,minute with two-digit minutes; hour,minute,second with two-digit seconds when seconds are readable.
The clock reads 11,41
